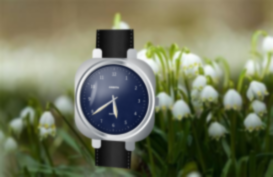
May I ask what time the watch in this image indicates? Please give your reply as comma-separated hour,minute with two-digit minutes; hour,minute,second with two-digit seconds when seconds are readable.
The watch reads 5,39
